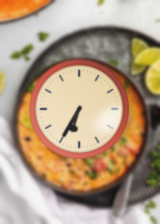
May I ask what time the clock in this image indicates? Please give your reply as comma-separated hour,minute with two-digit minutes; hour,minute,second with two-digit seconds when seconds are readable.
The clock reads 6,35
